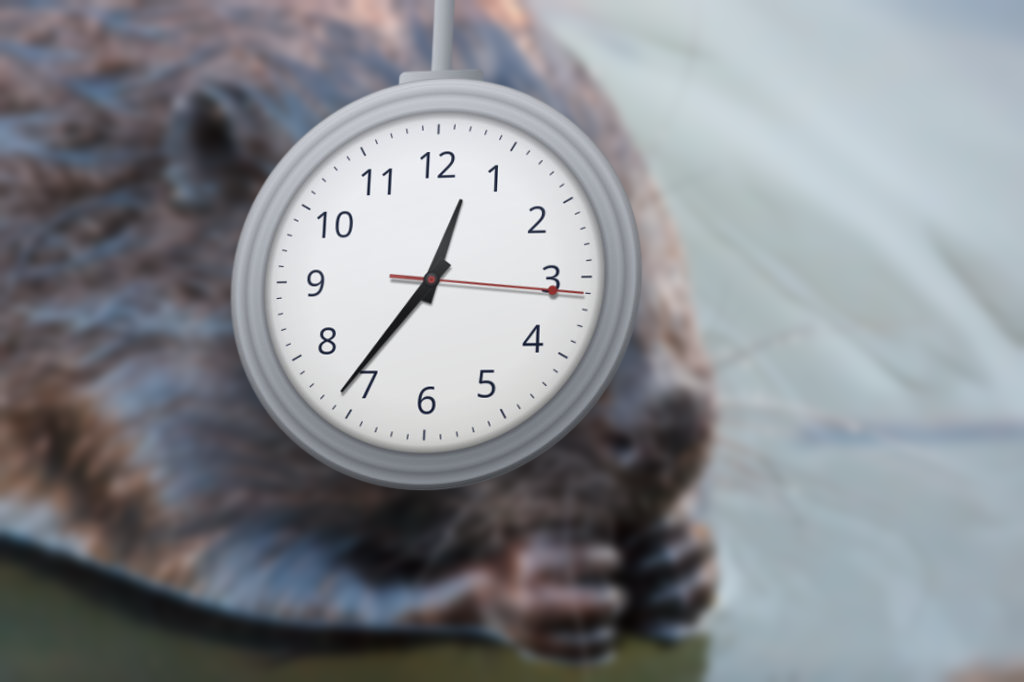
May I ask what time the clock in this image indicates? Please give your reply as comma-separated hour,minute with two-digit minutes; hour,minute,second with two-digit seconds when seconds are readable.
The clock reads 12,36,16
